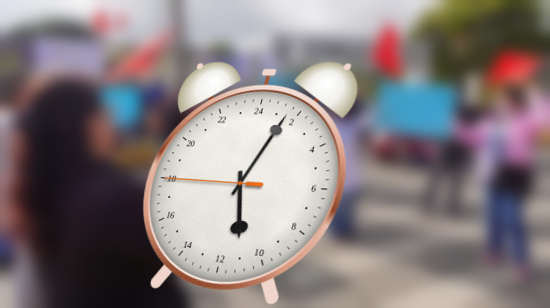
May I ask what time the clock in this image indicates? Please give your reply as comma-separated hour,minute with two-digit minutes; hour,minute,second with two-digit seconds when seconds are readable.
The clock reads 11,03,45
